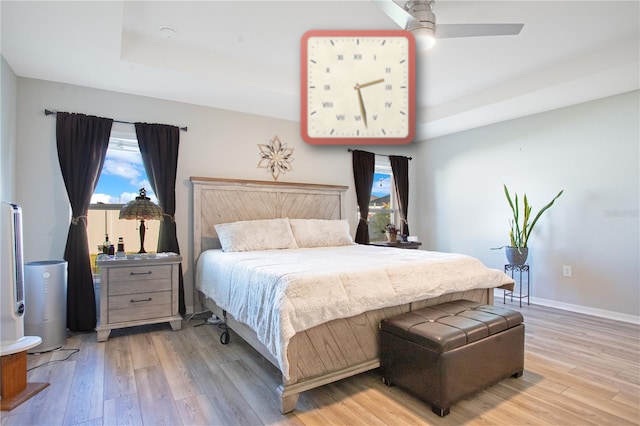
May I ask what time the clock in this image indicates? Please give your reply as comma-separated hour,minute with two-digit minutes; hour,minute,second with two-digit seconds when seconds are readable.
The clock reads 2,28
